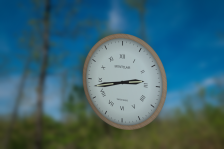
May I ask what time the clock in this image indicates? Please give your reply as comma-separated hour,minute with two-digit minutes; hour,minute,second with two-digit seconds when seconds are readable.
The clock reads 2,43
